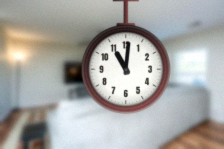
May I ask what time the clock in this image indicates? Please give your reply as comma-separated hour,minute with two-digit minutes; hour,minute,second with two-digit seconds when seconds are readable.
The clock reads 11,01
